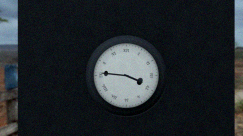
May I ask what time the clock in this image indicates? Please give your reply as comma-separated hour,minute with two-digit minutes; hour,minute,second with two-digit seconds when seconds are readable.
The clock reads 3,46
